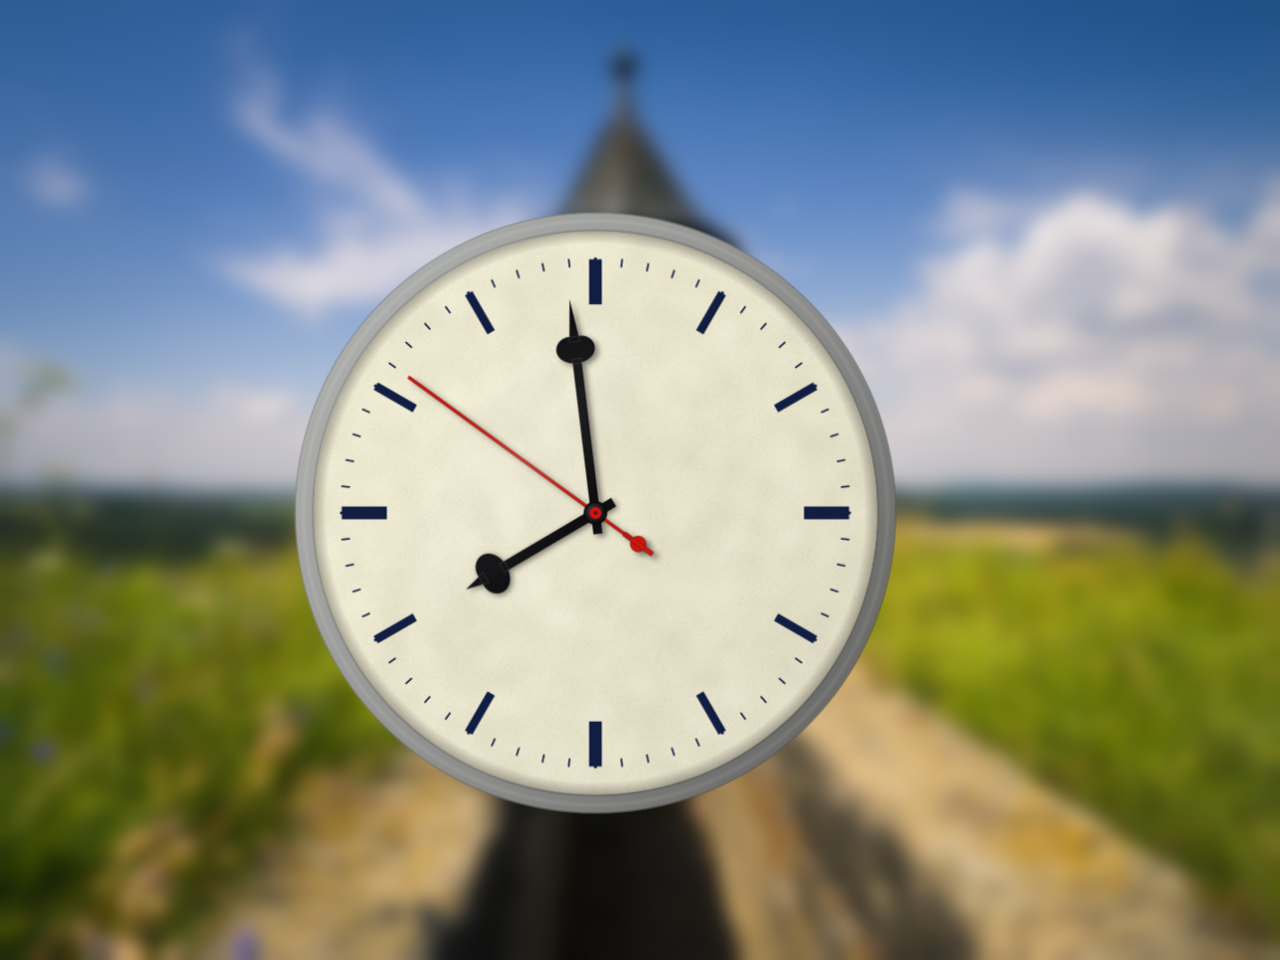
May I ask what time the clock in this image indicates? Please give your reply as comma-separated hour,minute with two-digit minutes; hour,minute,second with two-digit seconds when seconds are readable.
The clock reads 7,58,51
